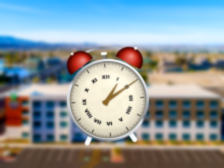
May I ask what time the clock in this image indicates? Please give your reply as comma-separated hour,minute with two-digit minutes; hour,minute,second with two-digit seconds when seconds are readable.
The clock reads 1,10
